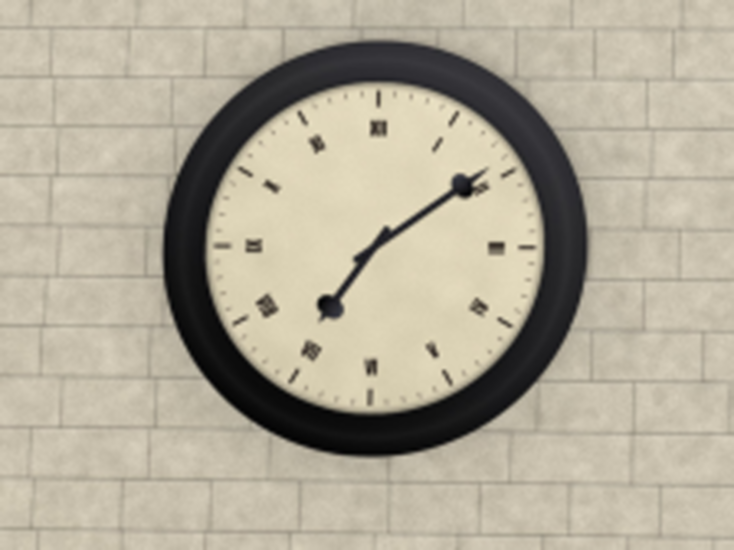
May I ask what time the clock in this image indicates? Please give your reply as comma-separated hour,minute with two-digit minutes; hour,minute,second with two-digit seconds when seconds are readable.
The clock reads 7,09
